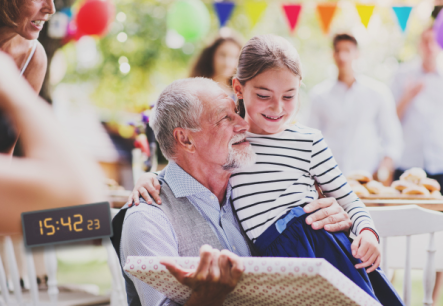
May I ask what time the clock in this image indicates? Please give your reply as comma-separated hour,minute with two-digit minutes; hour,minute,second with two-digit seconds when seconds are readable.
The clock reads 15,42,23
